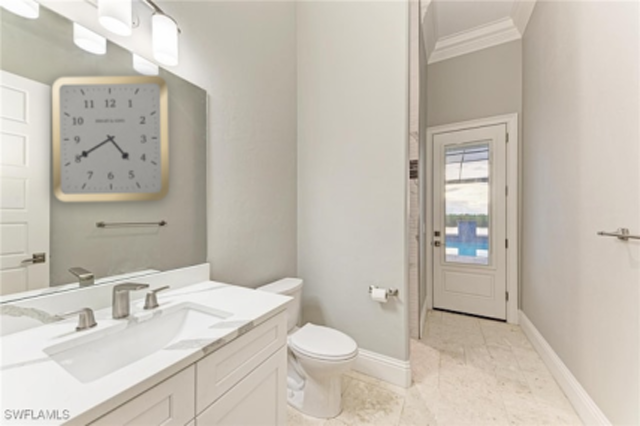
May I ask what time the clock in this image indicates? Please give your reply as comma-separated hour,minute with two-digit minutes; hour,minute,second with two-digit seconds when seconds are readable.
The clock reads 4,40
